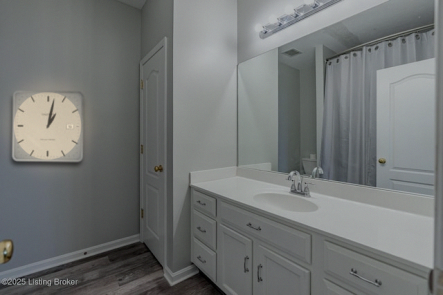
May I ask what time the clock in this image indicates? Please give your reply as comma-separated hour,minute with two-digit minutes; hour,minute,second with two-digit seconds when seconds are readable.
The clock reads 1,02
